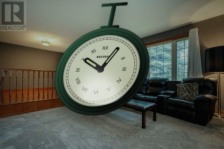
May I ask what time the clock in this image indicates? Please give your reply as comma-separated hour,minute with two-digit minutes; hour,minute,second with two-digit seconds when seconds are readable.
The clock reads 10,05
